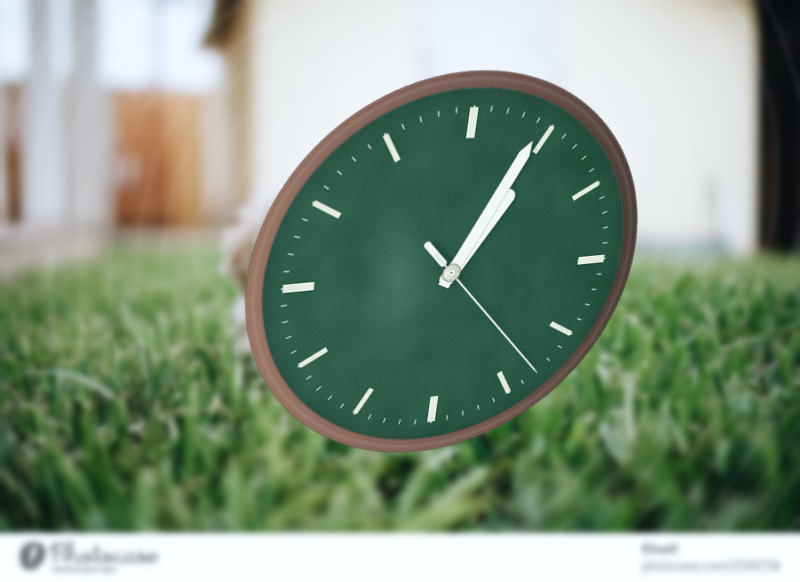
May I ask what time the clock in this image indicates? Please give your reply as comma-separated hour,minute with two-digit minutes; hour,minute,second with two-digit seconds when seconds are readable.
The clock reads 1,04,23
